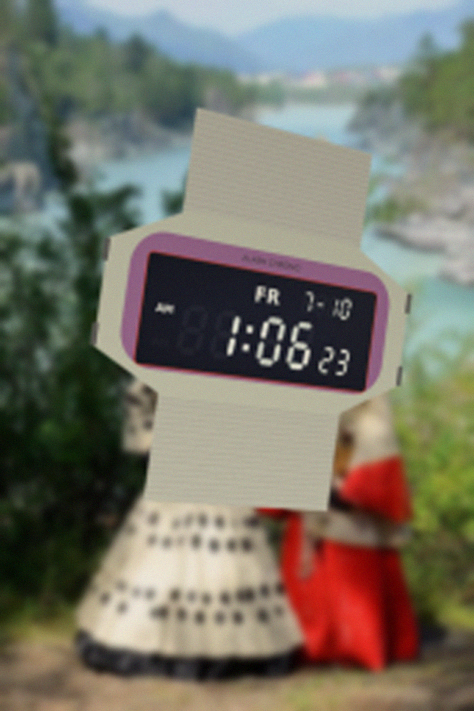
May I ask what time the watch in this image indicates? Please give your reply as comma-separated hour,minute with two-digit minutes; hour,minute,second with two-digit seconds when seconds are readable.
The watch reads 1,06,23
